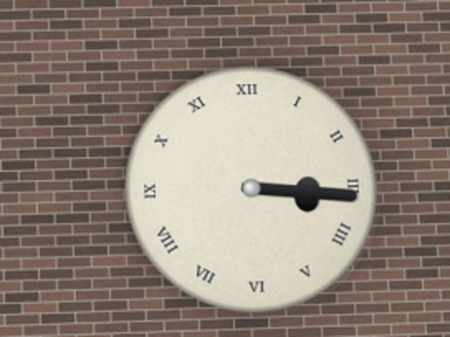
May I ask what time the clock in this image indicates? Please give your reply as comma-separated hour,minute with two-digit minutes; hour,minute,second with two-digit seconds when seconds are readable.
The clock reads 3,16
